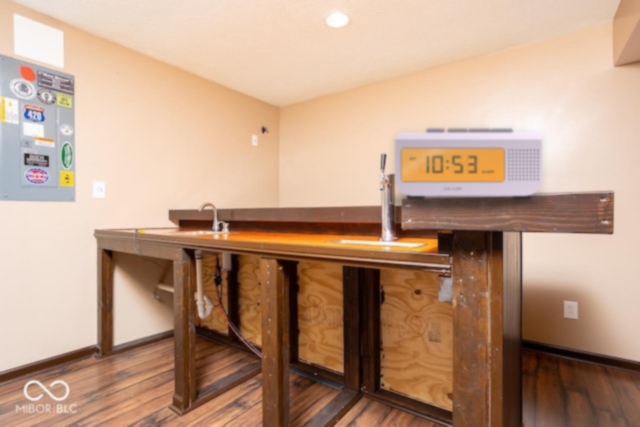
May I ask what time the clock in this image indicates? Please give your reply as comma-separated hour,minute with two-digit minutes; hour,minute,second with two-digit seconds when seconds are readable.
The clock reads 10,53
